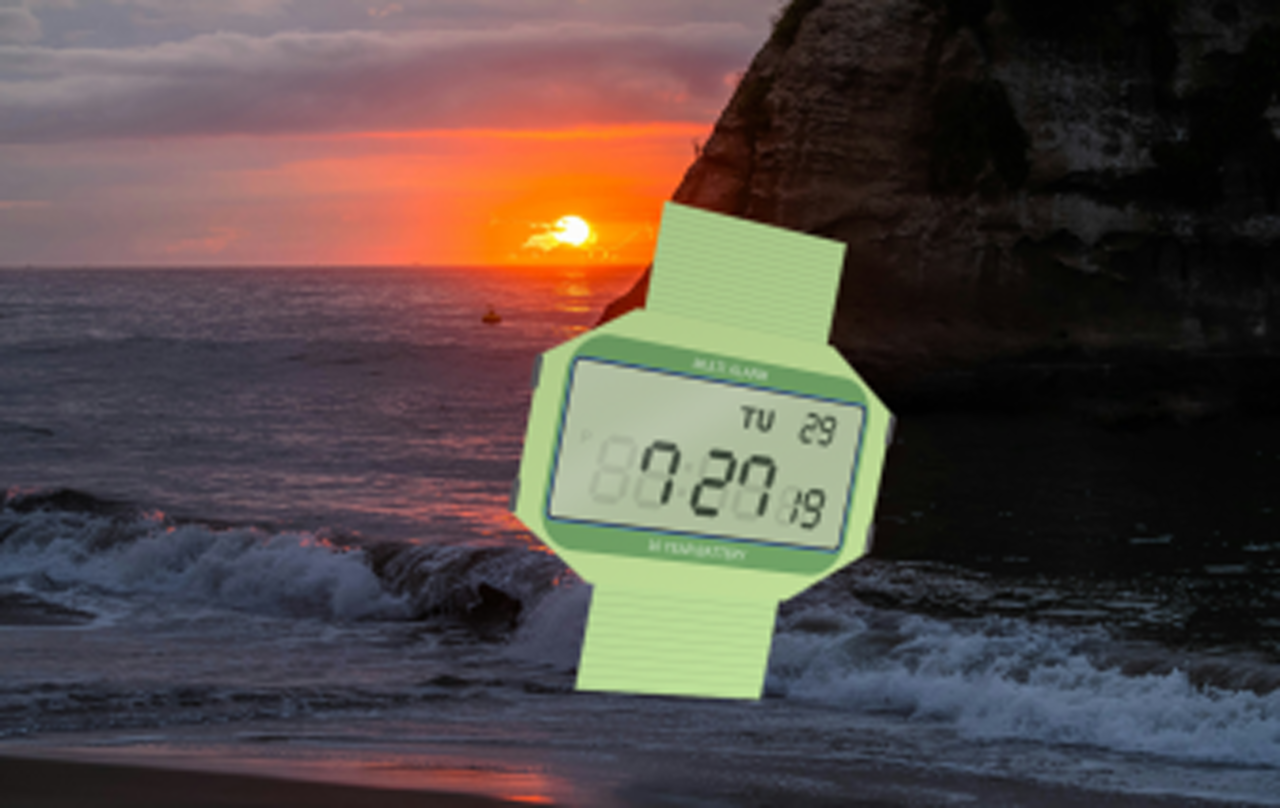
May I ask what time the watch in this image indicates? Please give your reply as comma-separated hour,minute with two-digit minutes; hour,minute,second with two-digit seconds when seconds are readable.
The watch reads 7,27,19
